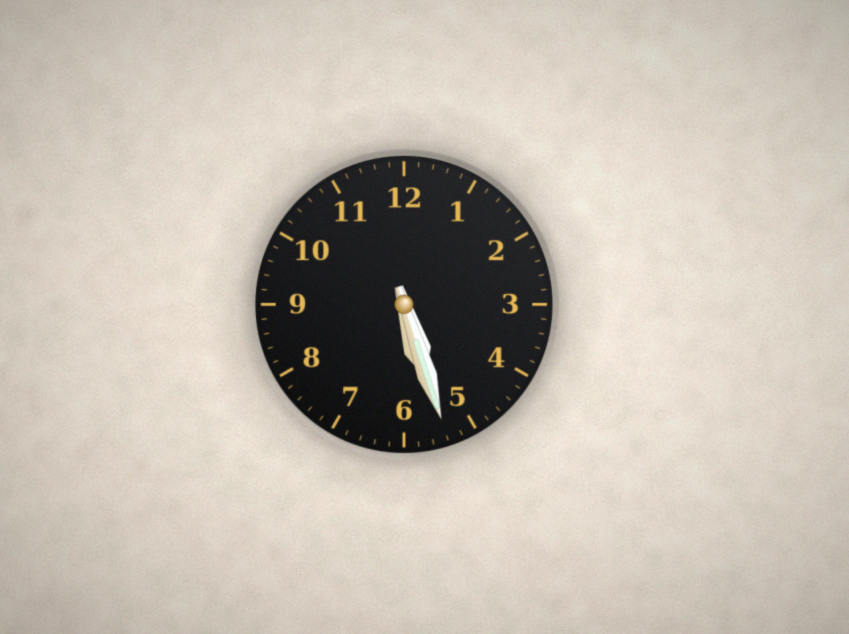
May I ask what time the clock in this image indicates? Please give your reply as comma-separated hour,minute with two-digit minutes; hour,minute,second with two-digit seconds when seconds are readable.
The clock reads 5,27
